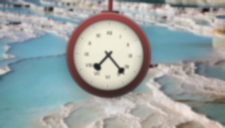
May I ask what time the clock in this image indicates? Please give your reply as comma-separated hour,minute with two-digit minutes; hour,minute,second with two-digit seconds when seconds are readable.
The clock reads 7,23
